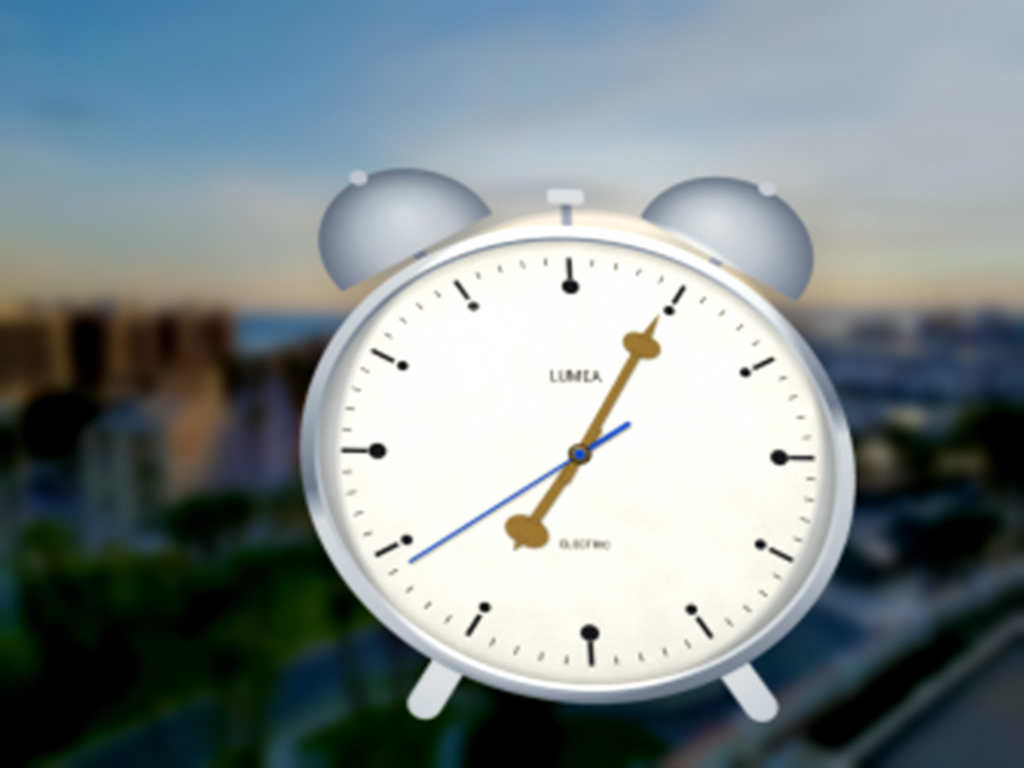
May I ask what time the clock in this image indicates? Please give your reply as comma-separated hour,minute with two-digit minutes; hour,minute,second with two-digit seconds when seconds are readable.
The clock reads 7,04,39
